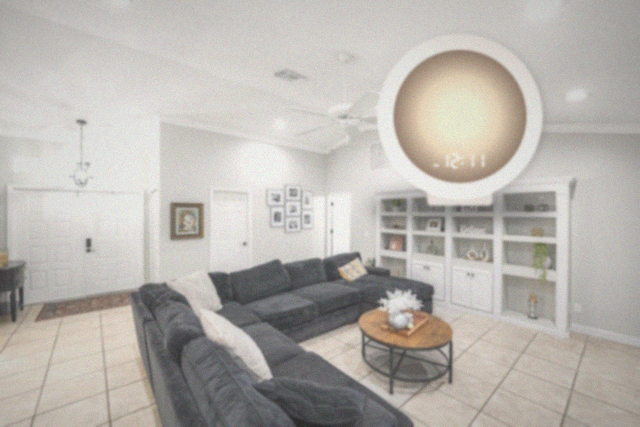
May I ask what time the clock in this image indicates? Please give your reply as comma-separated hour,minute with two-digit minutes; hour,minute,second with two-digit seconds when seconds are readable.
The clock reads 12,11
